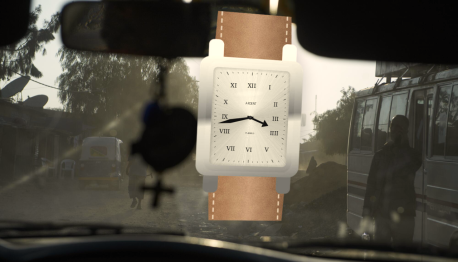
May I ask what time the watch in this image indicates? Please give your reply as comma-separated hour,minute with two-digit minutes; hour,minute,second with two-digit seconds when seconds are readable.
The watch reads 3,43
